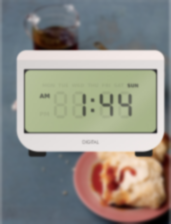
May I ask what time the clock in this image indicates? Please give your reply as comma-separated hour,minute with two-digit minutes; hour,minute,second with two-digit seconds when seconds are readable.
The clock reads 1,44
